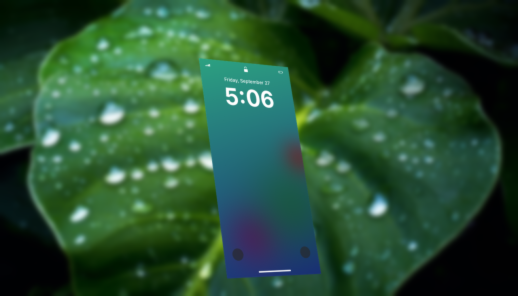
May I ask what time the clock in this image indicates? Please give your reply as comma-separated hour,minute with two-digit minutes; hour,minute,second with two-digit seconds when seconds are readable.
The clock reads 5,06
